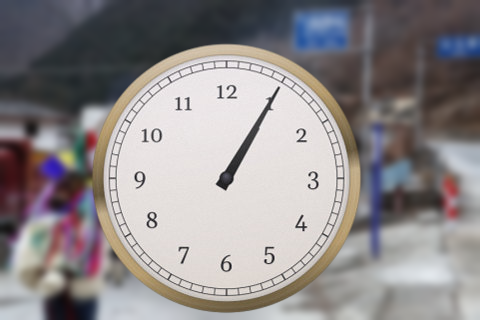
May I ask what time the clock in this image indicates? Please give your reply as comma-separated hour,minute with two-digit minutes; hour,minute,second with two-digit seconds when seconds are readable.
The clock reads 1,05
